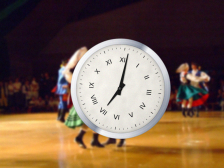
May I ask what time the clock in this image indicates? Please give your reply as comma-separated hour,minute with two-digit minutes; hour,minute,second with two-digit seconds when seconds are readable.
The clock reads 7,01
